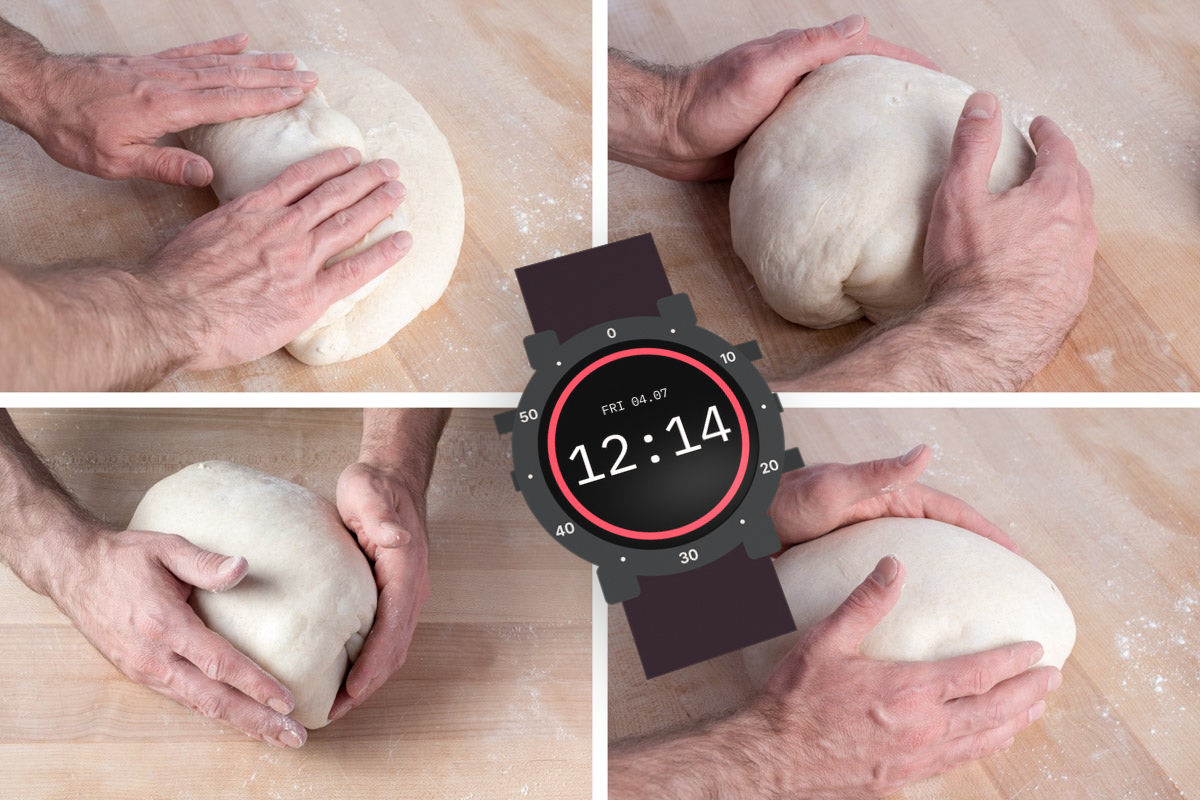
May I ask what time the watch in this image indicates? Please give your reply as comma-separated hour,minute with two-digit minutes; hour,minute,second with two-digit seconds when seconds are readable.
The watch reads 12,14
